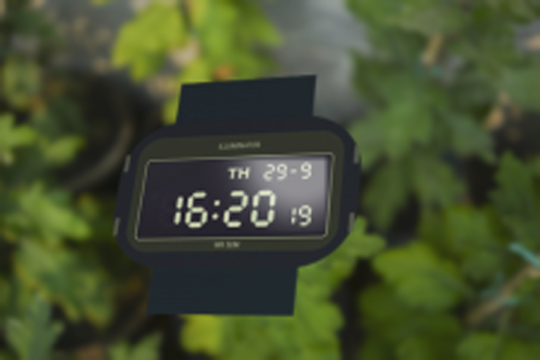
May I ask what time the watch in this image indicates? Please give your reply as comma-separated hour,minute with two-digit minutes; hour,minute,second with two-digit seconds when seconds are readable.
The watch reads 16,20,19
